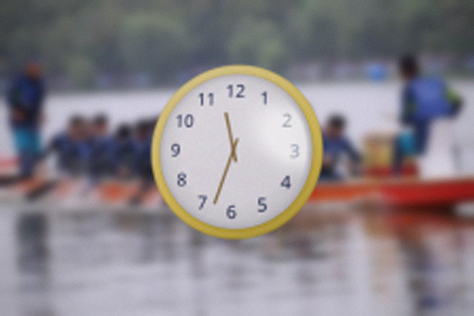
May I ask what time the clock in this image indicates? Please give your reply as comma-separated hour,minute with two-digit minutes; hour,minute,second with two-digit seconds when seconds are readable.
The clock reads 11,33
